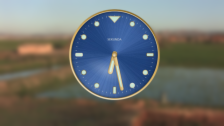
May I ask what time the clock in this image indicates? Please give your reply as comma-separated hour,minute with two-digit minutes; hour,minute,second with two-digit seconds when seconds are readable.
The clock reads 6,28
